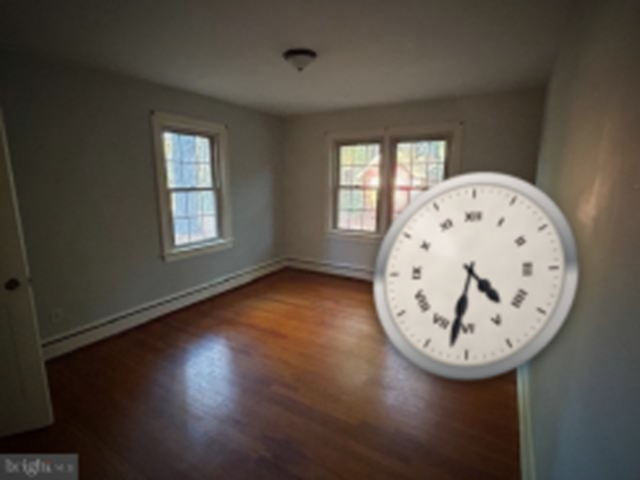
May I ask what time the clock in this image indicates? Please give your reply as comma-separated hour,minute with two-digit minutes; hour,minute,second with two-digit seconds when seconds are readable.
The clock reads 4,32
